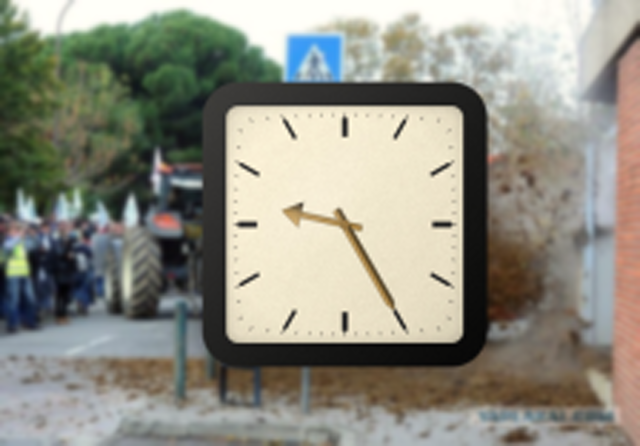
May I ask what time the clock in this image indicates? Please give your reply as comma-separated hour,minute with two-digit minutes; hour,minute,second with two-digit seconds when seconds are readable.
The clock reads 9,25
